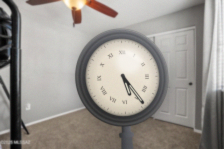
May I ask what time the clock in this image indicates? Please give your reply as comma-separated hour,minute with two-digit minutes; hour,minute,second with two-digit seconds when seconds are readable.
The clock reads 5,24
